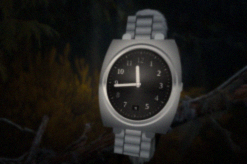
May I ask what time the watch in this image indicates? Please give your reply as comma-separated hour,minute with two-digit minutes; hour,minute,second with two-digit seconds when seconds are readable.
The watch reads 11,44
